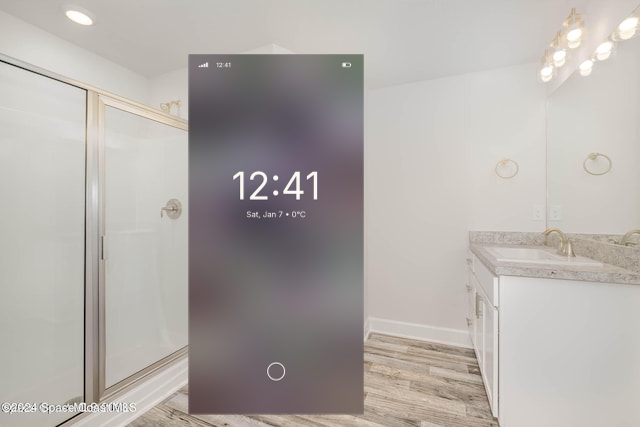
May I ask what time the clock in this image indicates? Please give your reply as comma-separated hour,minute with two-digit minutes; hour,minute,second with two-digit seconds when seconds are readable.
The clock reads 12,41
